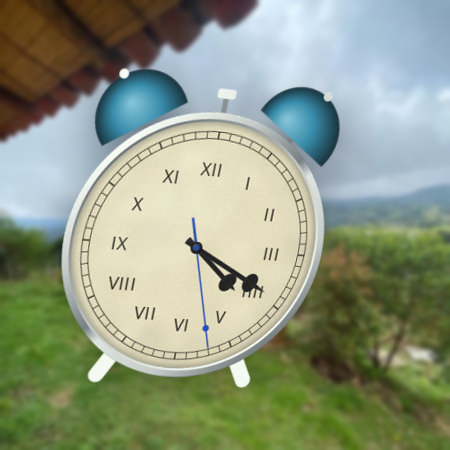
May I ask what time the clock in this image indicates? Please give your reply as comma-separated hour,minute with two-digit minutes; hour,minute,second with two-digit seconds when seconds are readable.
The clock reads 4,19,27
